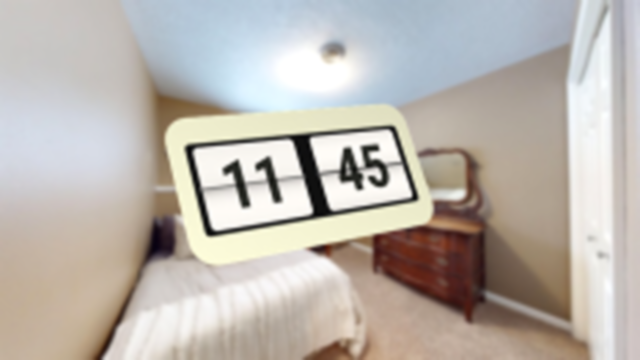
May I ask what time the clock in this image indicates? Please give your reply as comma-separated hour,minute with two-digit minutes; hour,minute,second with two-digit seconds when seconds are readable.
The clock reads 11,45
